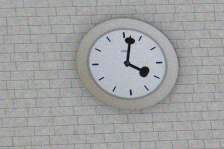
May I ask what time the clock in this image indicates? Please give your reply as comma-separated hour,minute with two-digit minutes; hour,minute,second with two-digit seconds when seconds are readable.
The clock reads 4,02
